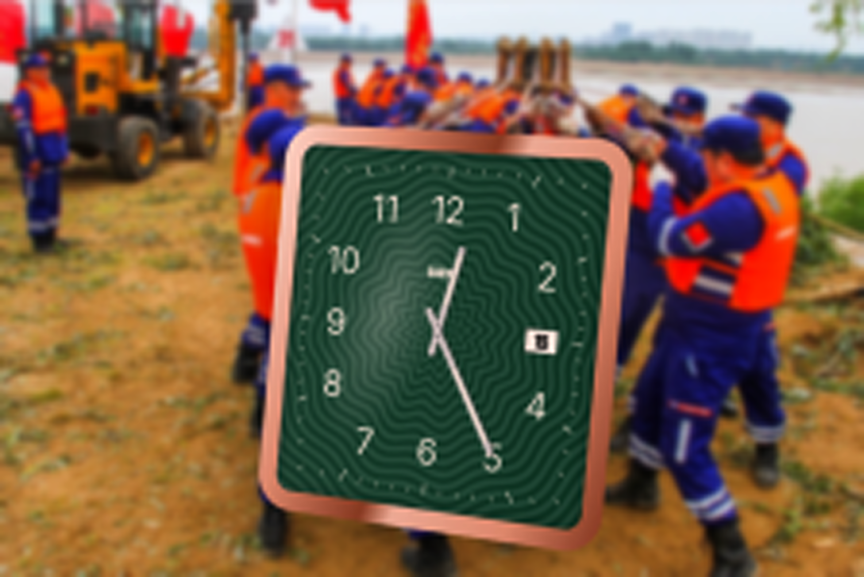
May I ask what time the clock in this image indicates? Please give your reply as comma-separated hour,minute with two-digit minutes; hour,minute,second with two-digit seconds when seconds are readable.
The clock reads 12,25
